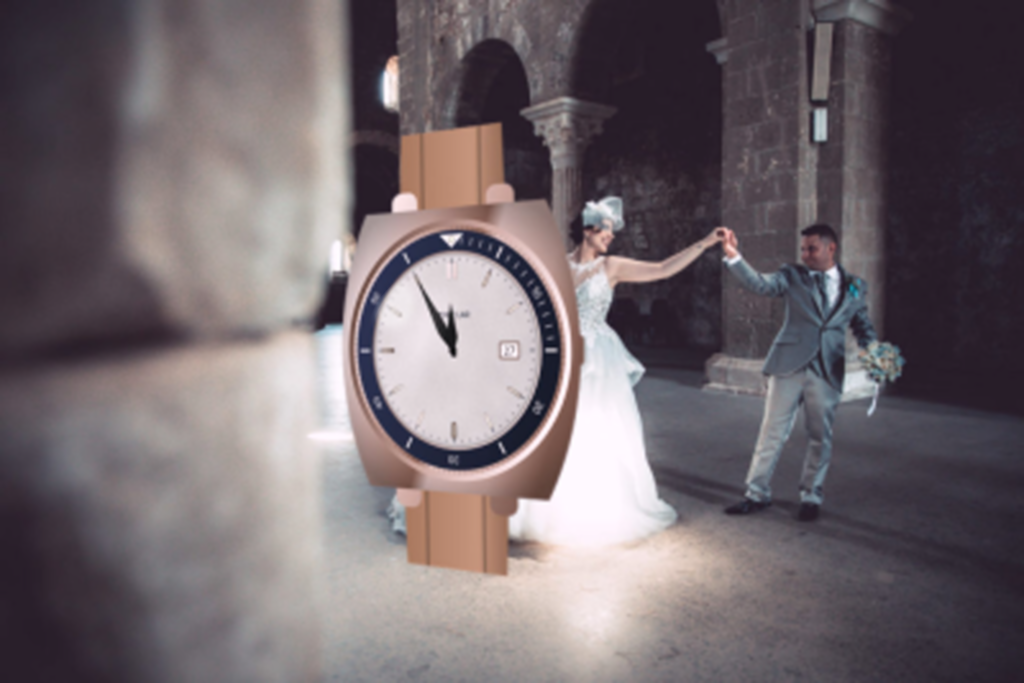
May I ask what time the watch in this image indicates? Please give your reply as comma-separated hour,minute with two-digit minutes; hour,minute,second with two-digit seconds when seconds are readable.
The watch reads 11,55
